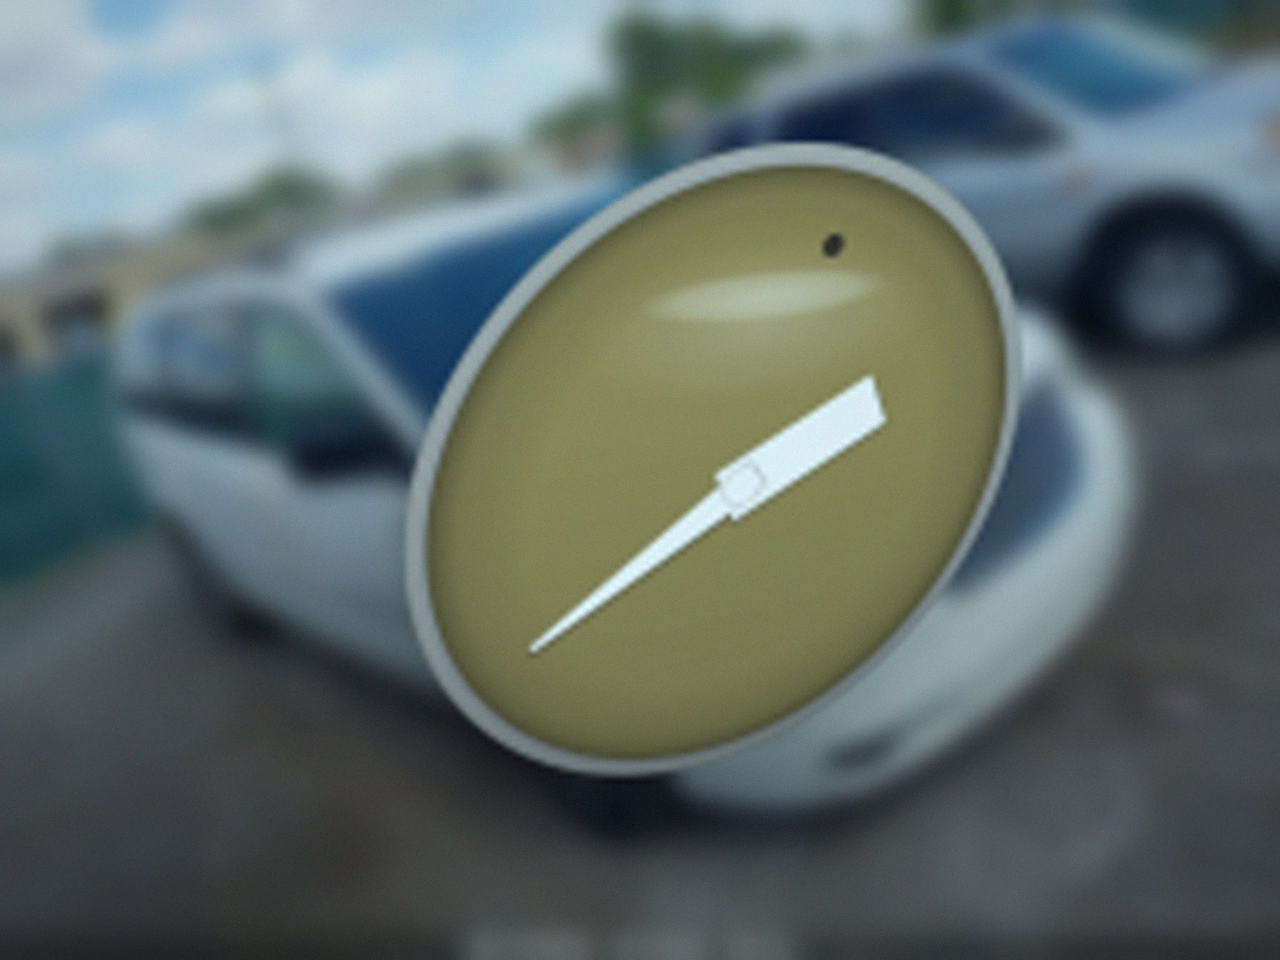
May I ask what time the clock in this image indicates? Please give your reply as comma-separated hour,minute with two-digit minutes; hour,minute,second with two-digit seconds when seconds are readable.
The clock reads 1,37
